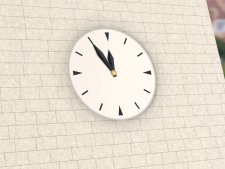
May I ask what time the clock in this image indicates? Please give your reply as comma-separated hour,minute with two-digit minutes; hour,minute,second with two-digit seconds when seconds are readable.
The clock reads 11,55
